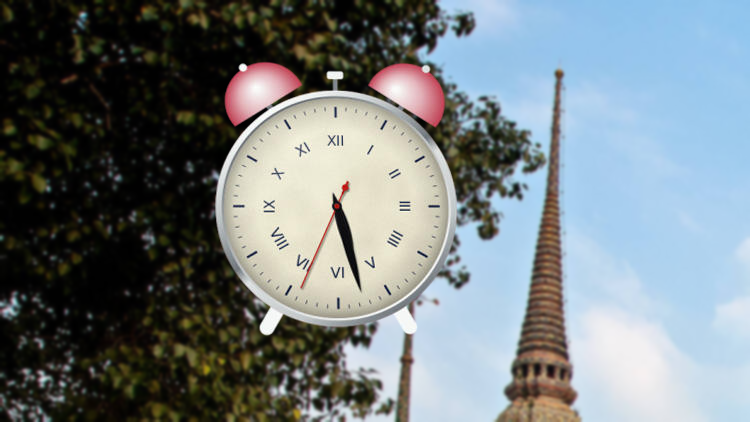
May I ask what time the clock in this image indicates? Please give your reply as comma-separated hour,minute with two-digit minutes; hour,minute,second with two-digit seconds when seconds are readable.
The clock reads 5,27,34
